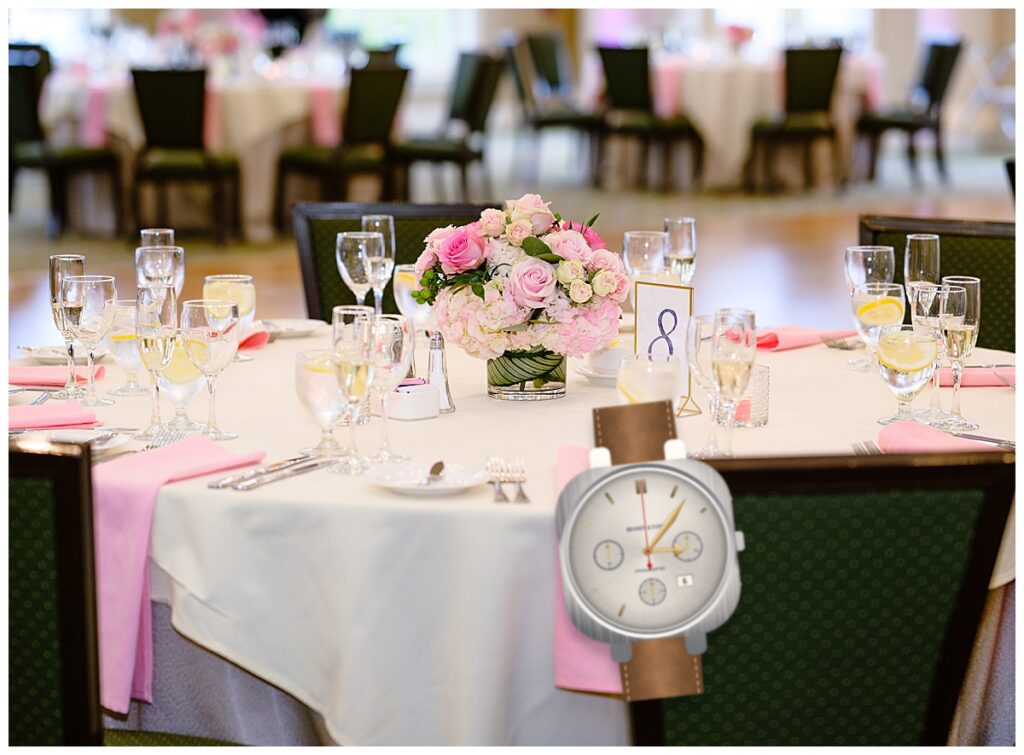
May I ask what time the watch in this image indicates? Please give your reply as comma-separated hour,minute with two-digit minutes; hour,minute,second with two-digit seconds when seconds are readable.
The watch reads 3,07
